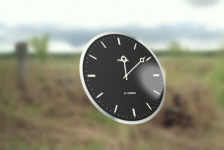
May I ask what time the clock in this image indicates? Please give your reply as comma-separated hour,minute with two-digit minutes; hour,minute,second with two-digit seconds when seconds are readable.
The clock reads 12,09
